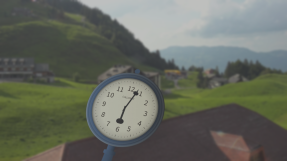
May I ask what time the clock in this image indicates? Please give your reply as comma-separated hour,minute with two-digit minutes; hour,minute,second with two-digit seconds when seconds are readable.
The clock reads 6,03
